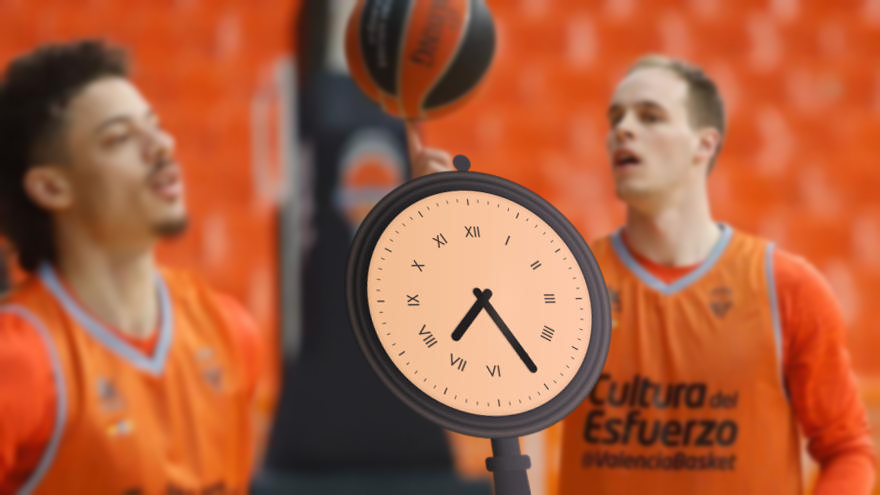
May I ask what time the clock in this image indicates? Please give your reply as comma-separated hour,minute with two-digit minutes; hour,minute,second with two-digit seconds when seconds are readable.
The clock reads 7,25
